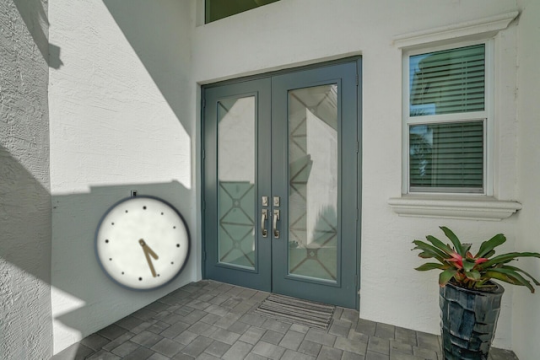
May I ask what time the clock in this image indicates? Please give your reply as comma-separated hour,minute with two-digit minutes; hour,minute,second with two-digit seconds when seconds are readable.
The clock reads 4,26
